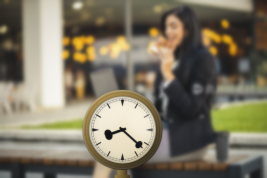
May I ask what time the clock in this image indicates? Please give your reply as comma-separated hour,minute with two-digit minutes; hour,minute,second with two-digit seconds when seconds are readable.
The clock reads 8,22
